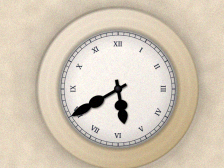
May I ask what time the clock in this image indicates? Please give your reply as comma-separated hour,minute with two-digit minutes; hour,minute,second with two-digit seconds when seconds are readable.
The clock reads 5,40
